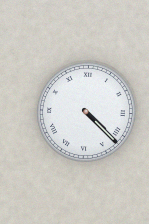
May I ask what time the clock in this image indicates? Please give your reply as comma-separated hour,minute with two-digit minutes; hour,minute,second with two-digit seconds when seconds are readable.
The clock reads 4,22
